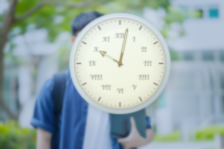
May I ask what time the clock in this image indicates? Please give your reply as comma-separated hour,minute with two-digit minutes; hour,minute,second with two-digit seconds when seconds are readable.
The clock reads 10,02
